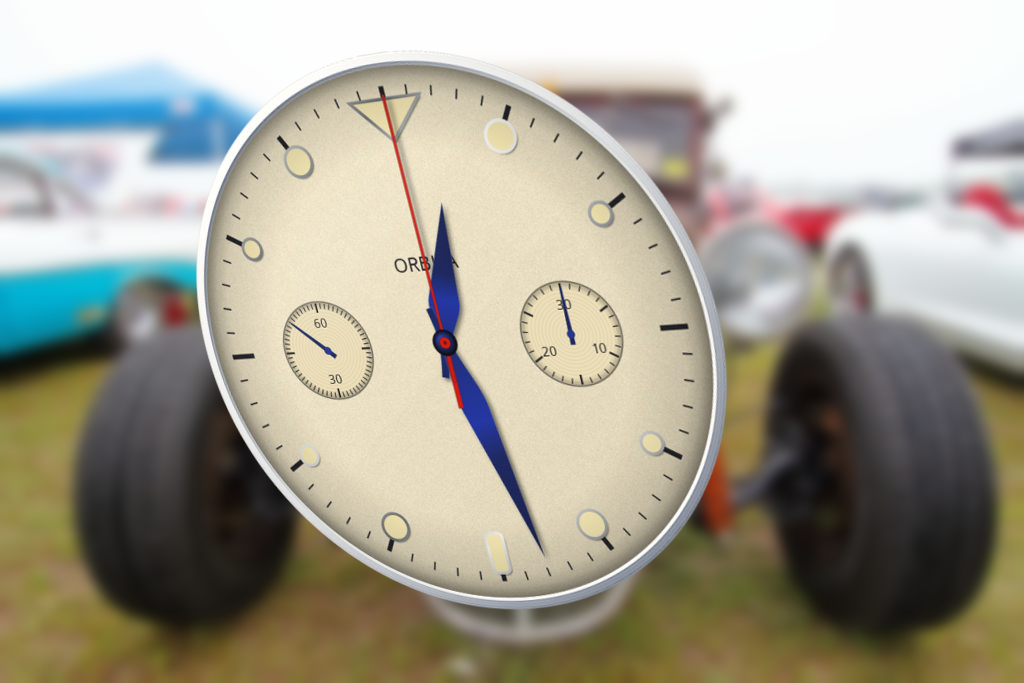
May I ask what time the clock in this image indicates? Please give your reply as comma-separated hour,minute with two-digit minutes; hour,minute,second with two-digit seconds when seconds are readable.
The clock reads 12,27,52
